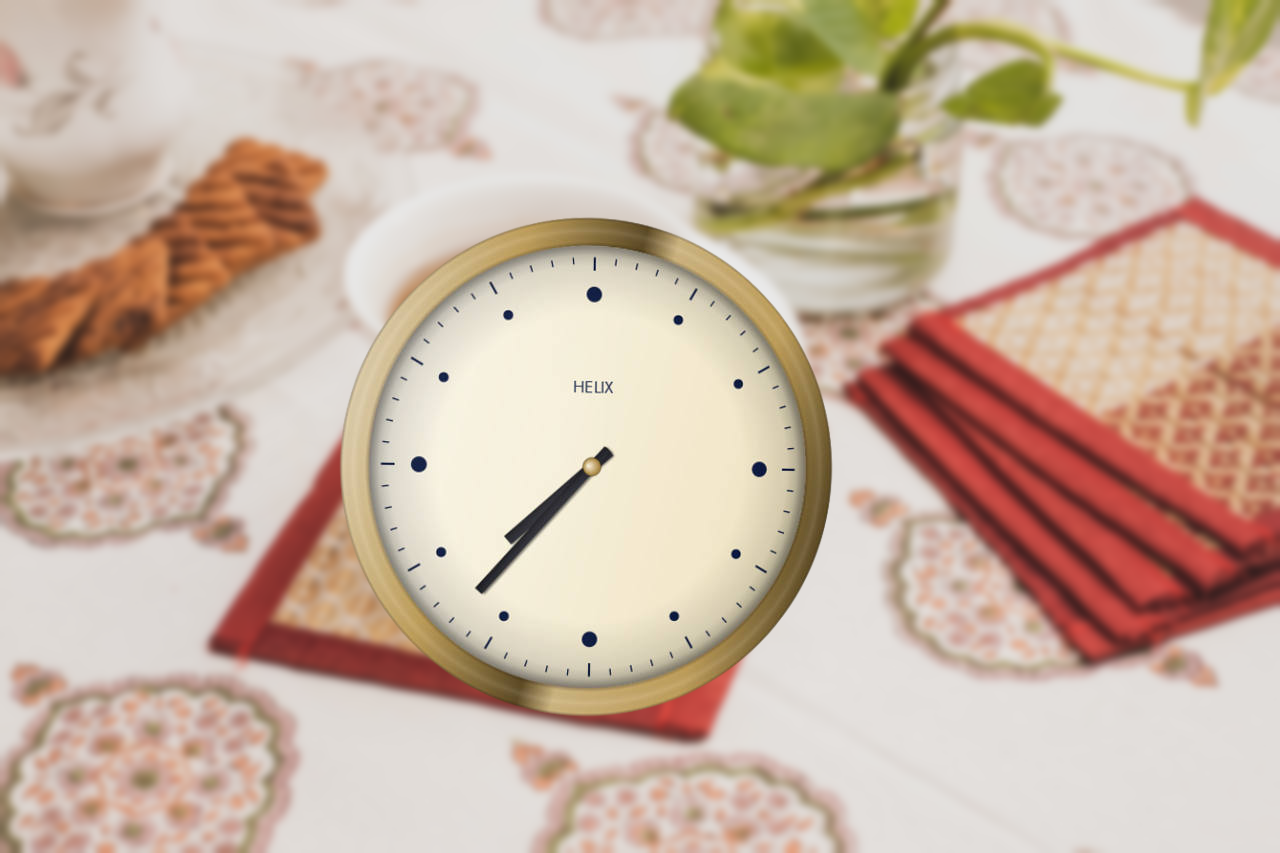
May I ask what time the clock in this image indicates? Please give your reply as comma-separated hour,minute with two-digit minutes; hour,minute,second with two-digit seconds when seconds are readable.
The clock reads 7,37
